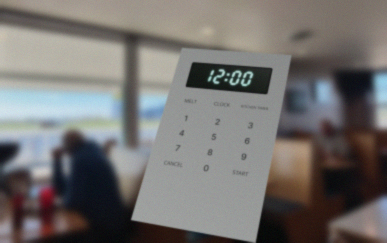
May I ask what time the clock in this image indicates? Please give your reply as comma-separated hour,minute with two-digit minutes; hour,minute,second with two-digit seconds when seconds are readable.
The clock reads 12,00
